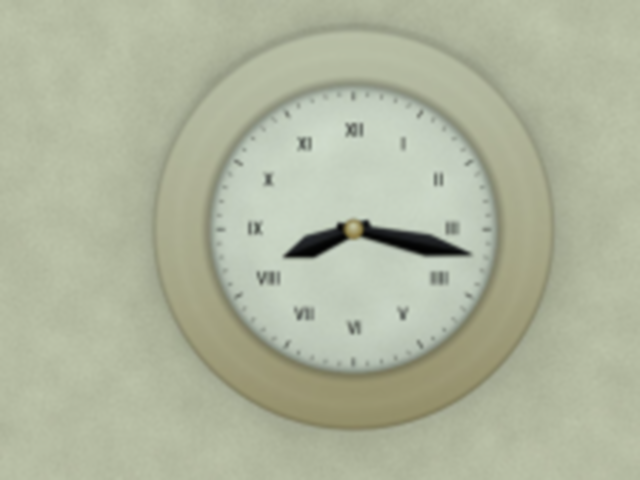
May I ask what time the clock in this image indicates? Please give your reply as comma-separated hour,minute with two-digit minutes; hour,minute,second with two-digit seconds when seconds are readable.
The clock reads 8,17
